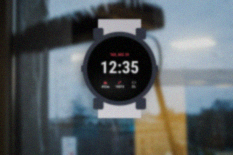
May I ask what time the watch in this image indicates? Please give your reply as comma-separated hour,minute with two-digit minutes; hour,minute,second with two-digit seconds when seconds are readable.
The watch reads 12,35
